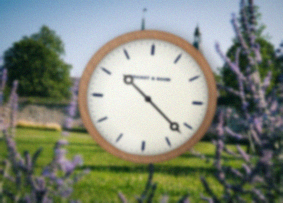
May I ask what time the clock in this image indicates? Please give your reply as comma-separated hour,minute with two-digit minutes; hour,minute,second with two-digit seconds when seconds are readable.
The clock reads 10,22
